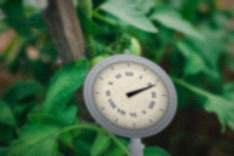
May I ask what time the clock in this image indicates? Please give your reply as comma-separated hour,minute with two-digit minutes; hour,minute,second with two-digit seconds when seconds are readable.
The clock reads 2,11
